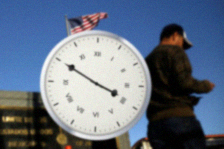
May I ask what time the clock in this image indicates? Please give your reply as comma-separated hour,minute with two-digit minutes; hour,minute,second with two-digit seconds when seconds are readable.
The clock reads 3,50
